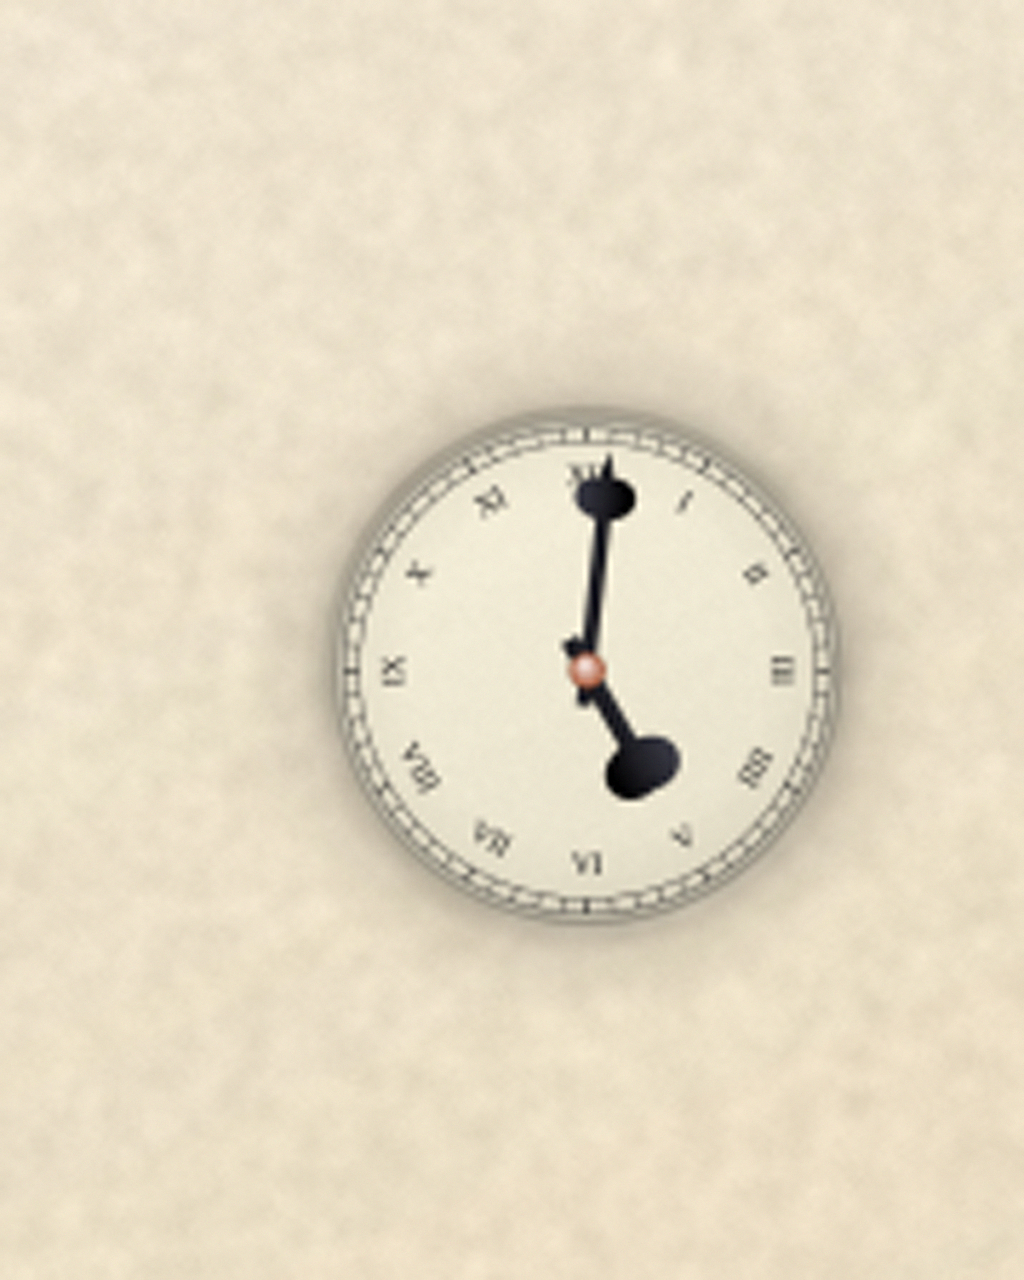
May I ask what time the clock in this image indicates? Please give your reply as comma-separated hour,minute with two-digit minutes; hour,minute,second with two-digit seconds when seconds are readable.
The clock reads 5,01
